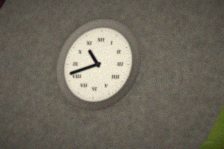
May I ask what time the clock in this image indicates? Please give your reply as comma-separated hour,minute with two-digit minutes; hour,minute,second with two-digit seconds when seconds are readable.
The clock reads 10,42
